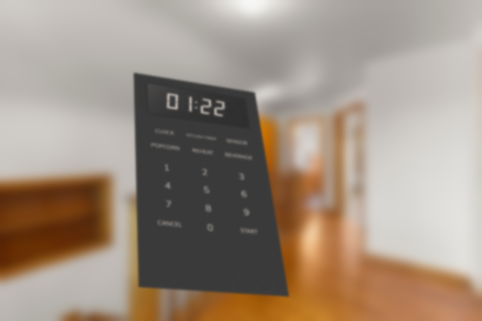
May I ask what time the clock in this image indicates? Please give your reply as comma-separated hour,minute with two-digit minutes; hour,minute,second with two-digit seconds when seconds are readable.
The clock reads 1,22
